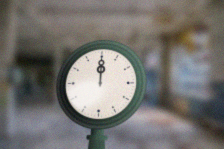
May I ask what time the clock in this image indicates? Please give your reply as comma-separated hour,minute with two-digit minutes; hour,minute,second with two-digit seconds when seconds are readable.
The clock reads 12,00
